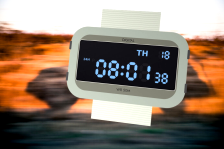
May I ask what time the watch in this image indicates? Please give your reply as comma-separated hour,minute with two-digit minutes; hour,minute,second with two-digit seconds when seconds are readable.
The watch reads 8,01,38
